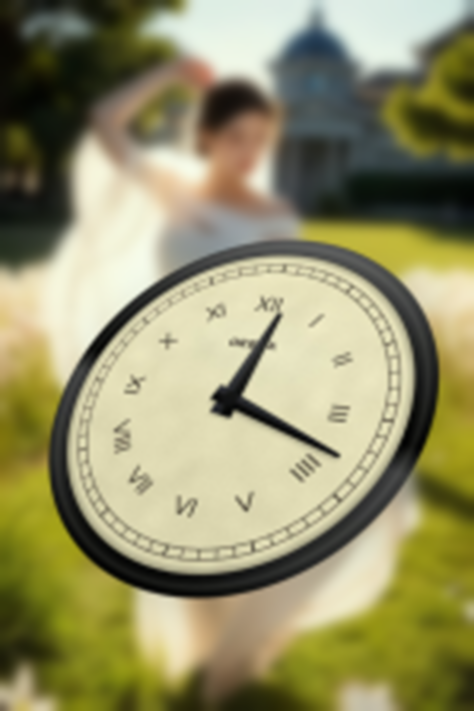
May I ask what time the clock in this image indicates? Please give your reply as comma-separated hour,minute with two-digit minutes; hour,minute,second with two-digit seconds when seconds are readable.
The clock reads 12,18
